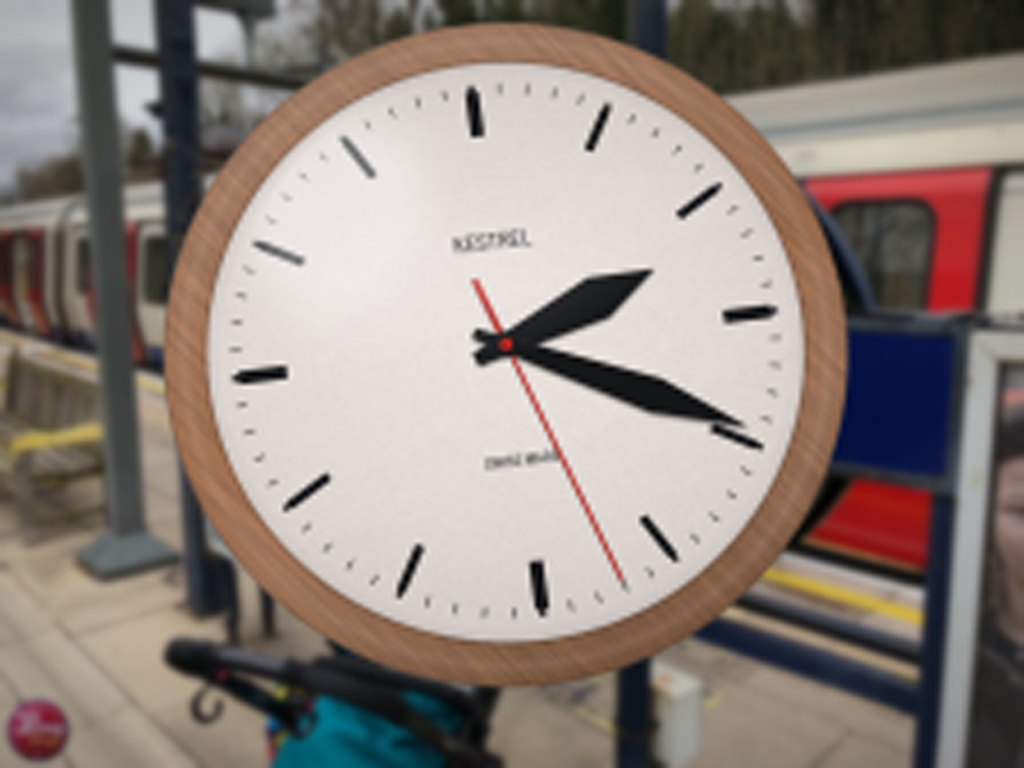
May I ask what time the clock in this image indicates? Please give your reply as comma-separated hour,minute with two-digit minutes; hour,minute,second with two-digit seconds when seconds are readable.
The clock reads 2,19,27
